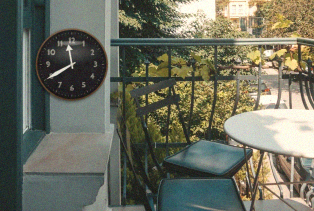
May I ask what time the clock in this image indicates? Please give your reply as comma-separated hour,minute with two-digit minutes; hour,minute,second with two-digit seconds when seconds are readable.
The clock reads 11,40
